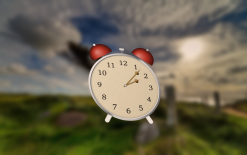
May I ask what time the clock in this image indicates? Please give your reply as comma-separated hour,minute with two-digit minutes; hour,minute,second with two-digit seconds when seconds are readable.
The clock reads 2,07
